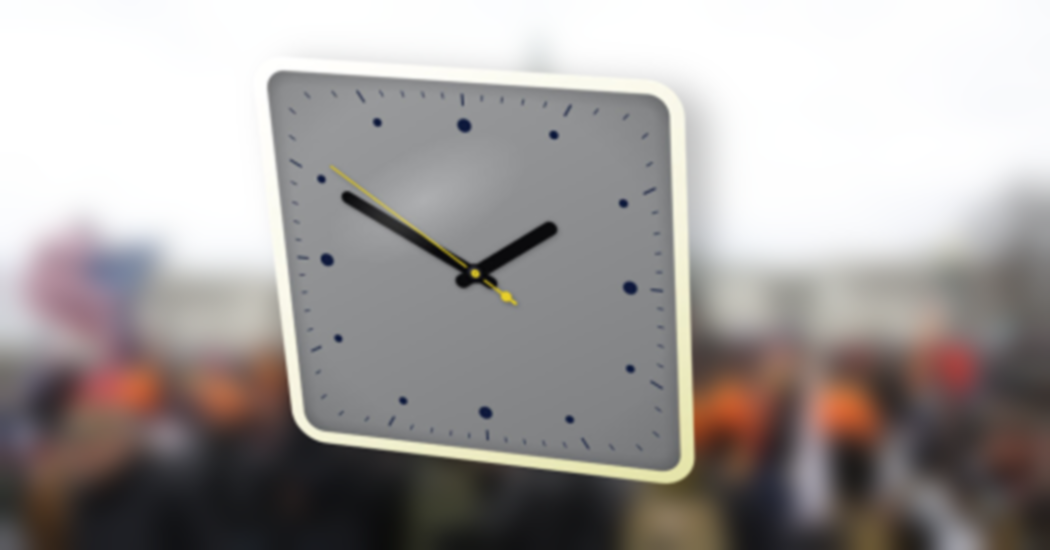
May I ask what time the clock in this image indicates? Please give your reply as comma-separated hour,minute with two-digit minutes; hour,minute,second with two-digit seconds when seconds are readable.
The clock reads 1,49,51
